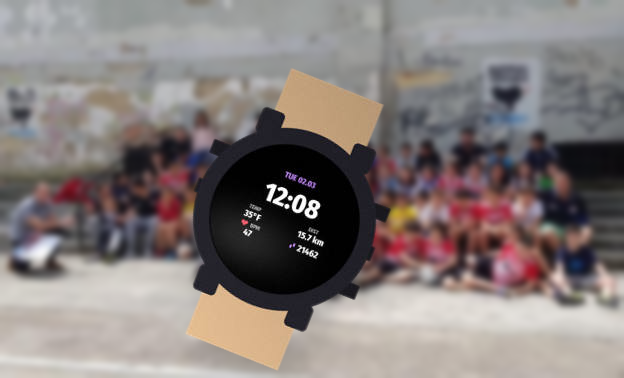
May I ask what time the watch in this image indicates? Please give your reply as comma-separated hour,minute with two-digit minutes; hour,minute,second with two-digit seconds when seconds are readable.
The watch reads 12,08
